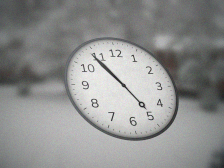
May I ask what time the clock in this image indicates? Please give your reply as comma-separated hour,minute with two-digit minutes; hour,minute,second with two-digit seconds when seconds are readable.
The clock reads 4,54
